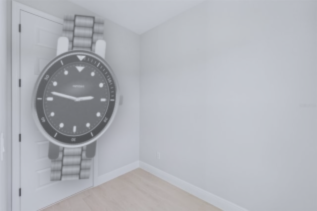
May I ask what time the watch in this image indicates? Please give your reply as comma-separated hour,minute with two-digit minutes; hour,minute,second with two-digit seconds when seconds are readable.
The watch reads 2,47
